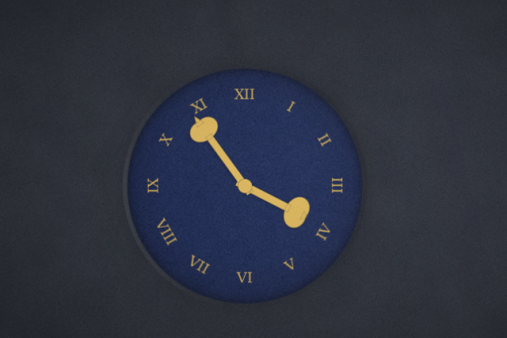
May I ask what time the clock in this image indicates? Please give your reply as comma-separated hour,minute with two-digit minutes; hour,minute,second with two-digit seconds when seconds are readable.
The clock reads 3,54
